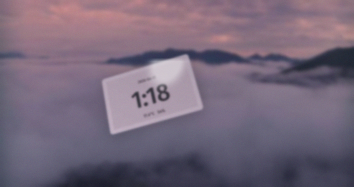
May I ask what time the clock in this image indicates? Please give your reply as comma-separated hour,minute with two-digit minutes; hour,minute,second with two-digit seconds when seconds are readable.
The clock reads 1,18
